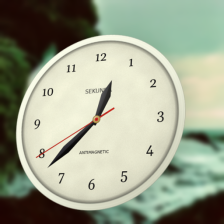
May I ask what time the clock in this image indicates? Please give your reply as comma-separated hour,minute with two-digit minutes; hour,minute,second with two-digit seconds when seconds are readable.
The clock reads 12,37,40
